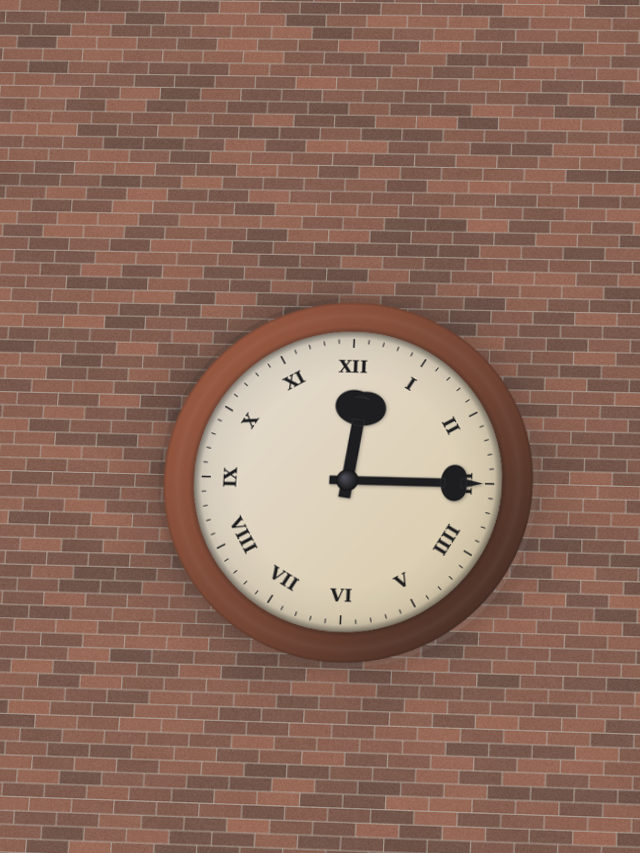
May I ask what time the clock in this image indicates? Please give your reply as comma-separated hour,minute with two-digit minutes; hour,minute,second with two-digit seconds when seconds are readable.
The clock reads 12,15
